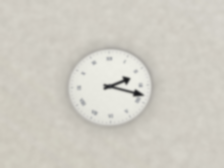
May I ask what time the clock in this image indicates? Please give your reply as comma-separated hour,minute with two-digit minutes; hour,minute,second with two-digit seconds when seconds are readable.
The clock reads 2,18
